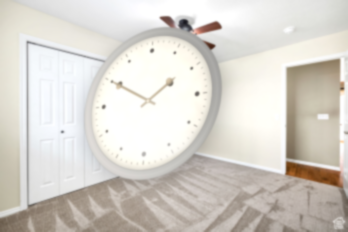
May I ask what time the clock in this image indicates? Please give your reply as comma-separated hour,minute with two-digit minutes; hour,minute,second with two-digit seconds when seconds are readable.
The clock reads 1,50
